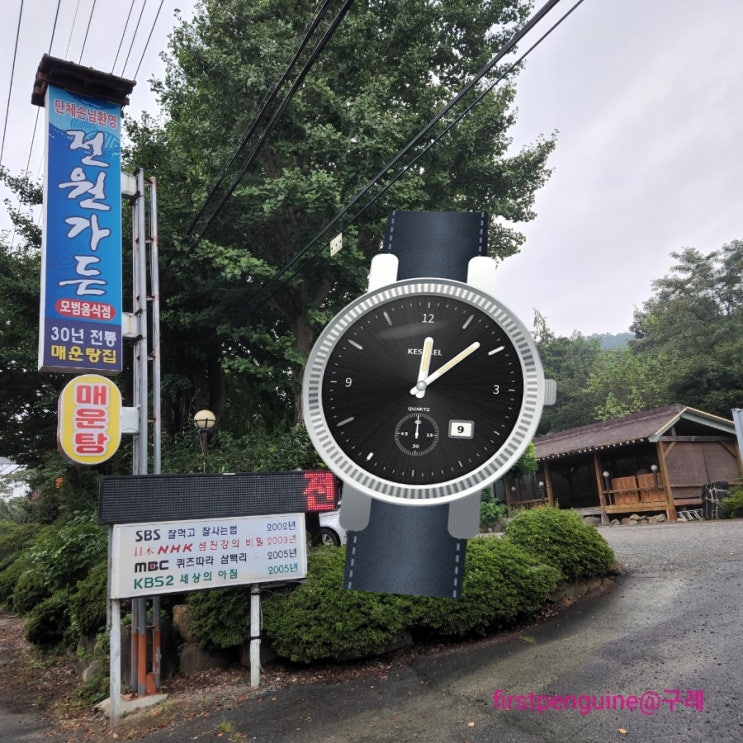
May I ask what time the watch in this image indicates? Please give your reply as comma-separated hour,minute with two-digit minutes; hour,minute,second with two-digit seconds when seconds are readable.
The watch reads 12,08
